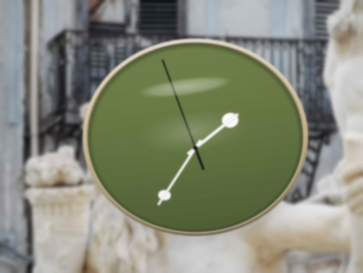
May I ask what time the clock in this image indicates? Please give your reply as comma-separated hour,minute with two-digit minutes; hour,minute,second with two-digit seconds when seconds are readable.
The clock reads 1,34,57
